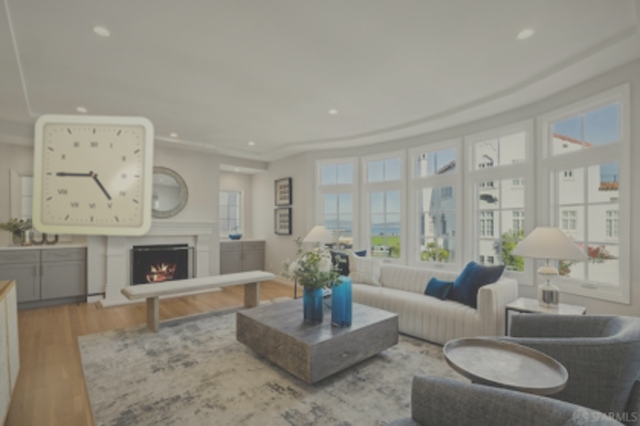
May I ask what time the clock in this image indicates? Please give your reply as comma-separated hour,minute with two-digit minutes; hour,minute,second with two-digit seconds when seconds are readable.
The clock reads 4,45
